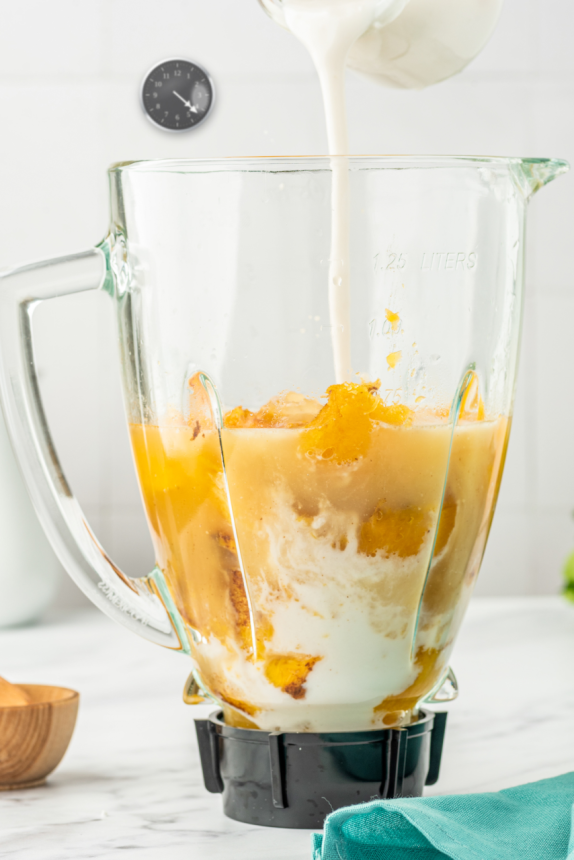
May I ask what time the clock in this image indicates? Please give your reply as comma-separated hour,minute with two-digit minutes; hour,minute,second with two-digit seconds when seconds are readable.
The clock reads 4,22
